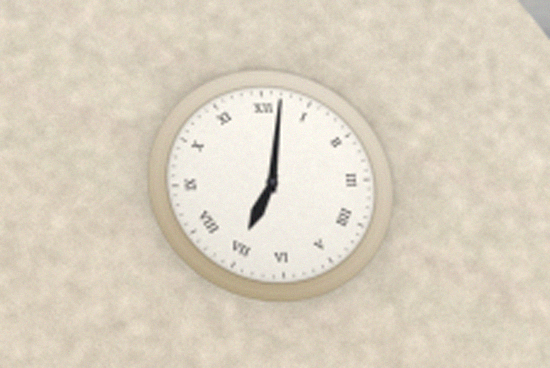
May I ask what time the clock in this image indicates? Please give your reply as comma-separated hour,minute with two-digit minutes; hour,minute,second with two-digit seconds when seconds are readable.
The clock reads 7,02
